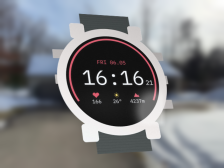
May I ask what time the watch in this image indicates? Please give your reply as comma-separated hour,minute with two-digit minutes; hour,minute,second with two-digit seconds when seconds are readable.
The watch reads 16,16
